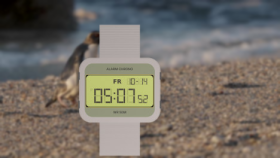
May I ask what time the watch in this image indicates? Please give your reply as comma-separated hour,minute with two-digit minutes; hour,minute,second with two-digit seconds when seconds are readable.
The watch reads 5,07,52
